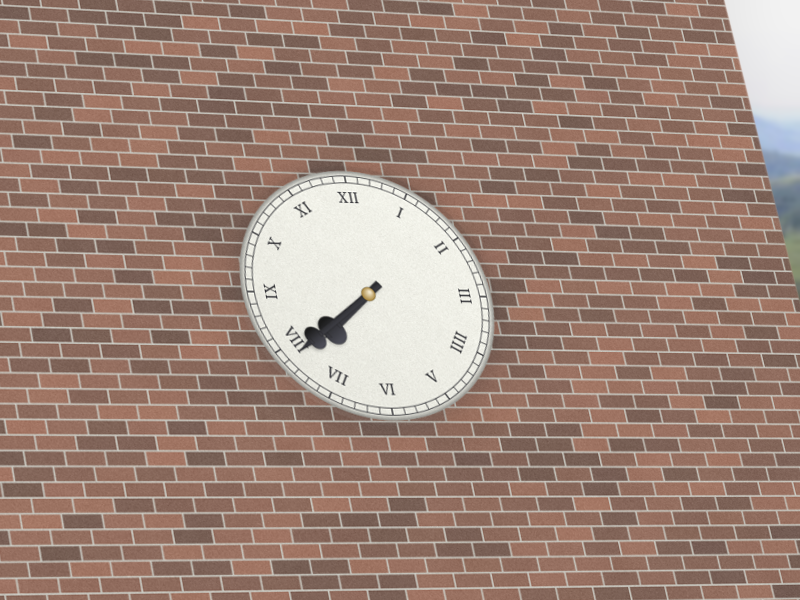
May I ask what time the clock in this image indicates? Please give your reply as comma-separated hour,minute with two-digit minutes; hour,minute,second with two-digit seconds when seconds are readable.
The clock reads 7,39
